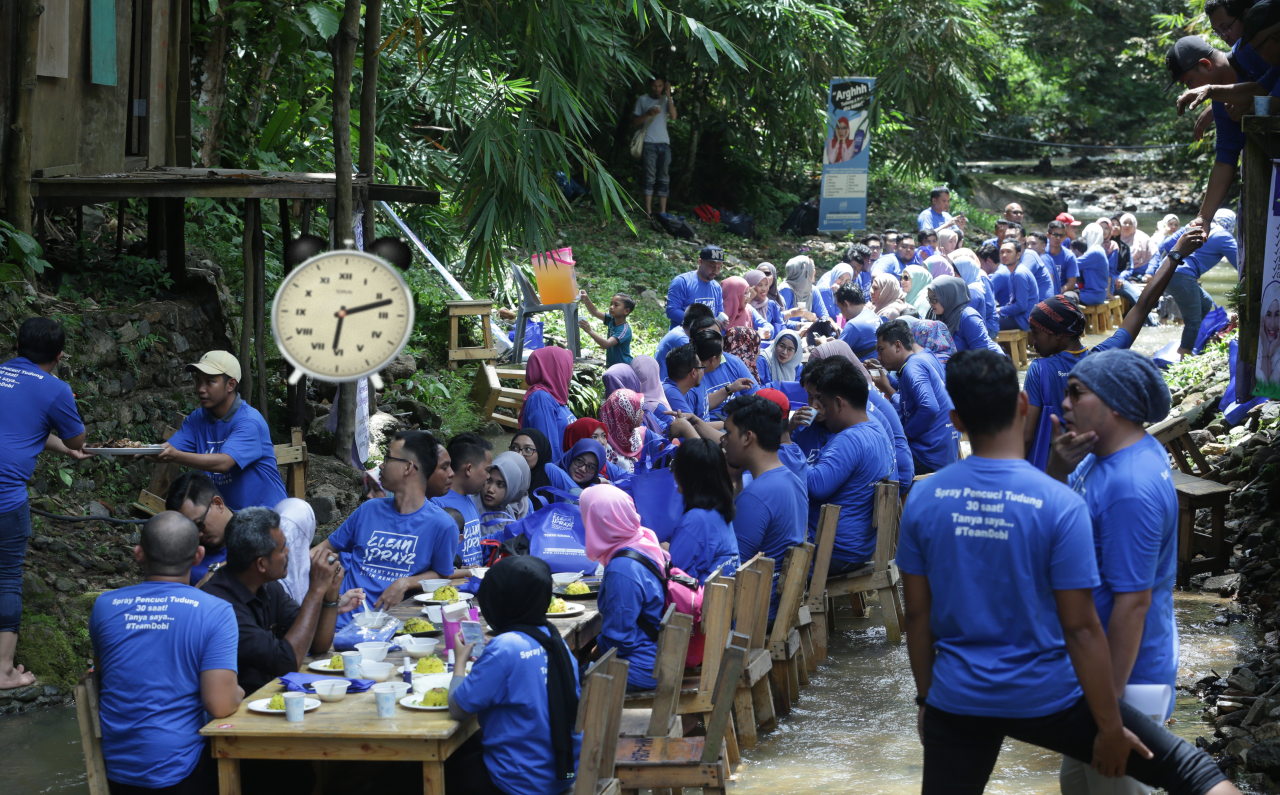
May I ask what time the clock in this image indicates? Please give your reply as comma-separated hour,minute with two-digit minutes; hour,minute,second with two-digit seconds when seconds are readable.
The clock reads 6,12
